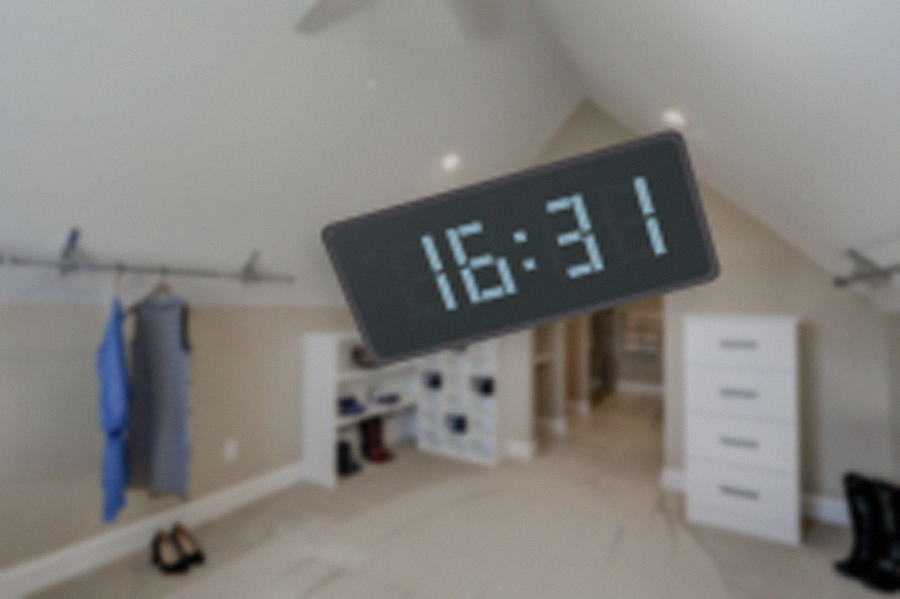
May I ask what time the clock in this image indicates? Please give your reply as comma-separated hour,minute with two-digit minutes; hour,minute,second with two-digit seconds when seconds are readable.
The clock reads 16,31
